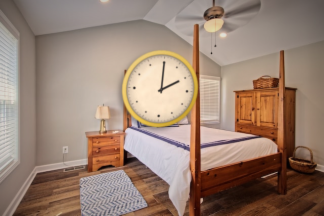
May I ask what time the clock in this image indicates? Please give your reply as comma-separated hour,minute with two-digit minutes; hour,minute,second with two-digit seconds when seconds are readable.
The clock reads 2,00
